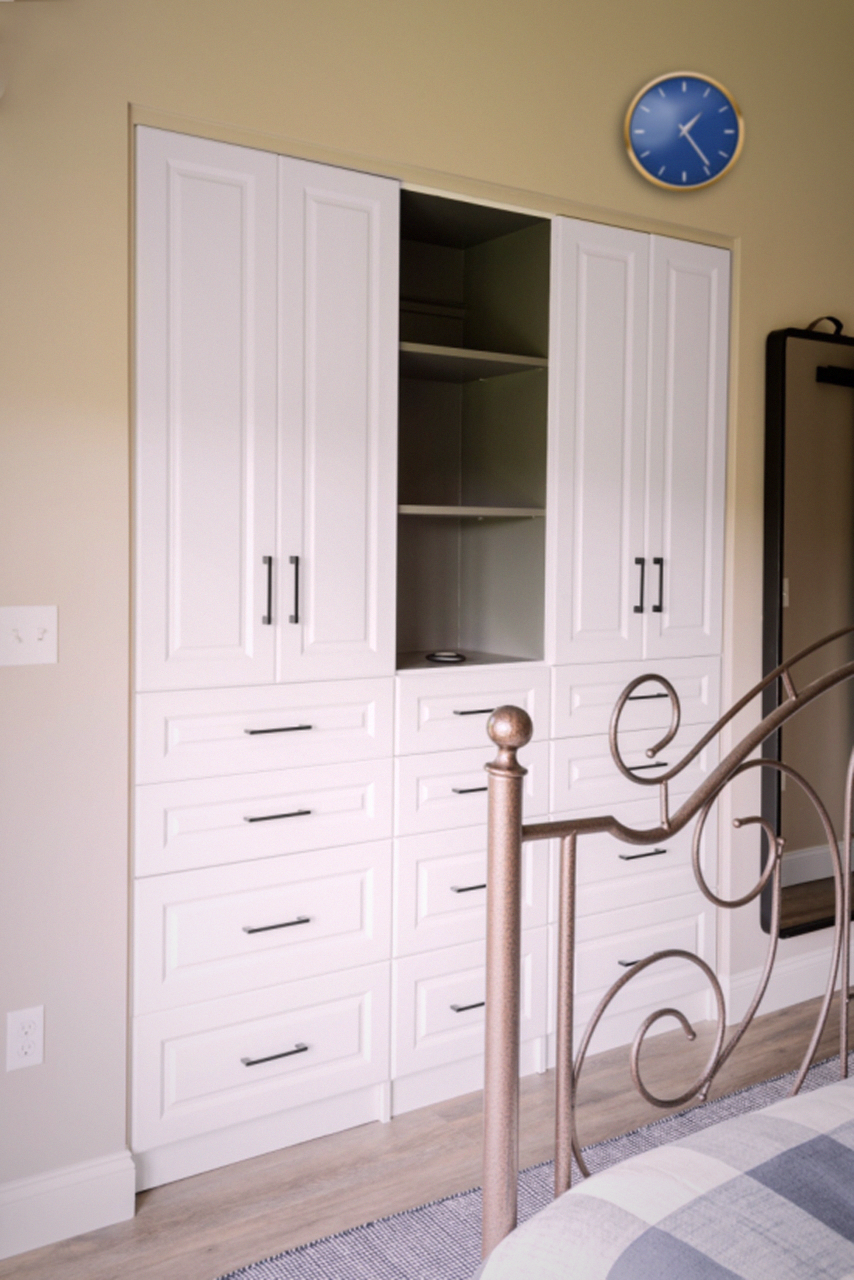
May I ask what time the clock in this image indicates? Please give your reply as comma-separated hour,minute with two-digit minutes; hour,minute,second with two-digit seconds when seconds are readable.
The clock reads 1,24
